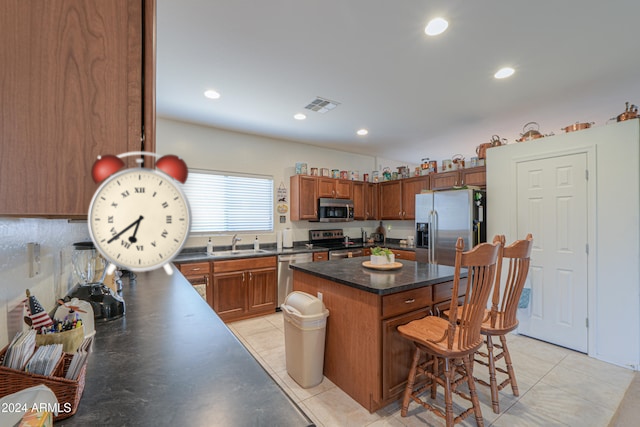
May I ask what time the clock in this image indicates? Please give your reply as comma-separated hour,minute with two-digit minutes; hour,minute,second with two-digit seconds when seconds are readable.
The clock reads 6,39
